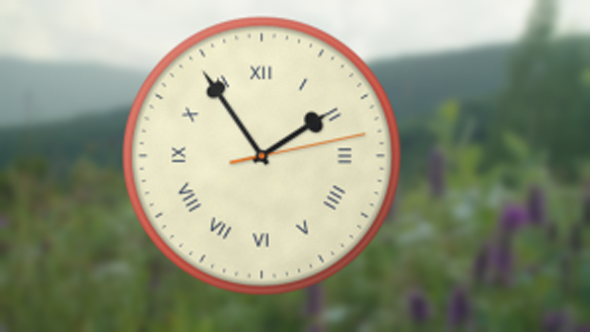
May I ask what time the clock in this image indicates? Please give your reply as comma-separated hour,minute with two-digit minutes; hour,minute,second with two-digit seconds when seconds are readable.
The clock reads 1,54,13
